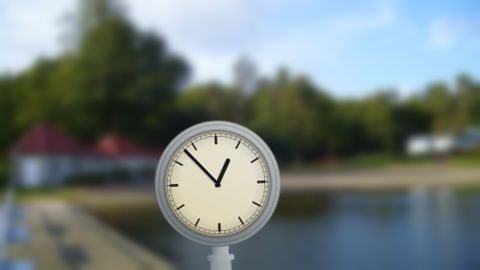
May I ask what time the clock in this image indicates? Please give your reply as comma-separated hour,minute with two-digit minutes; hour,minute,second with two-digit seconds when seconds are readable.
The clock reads 12,53
